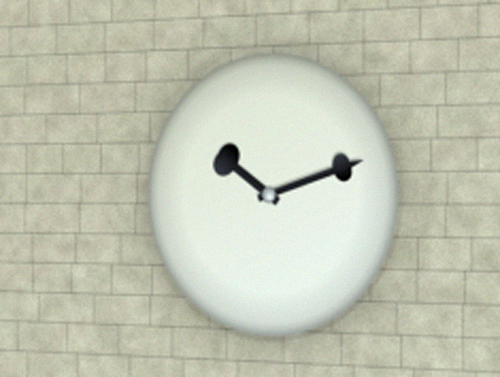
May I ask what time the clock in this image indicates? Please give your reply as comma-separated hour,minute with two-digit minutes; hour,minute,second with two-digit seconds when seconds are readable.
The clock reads 10,12
